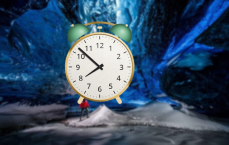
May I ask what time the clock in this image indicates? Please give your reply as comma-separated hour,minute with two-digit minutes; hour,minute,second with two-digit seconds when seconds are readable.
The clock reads 7,52
